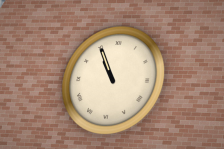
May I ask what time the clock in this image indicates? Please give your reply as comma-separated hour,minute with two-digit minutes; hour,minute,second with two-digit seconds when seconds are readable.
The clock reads 10,55
